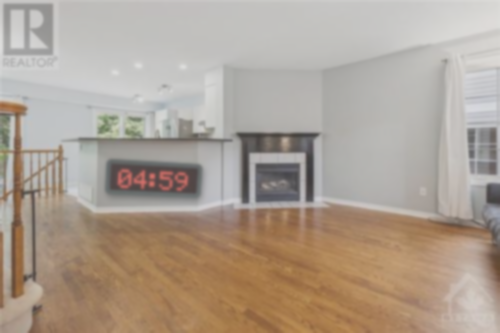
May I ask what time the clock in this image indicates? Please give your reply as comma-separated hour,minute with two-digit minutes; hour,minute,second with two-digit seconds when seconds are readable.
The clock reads 4,59
